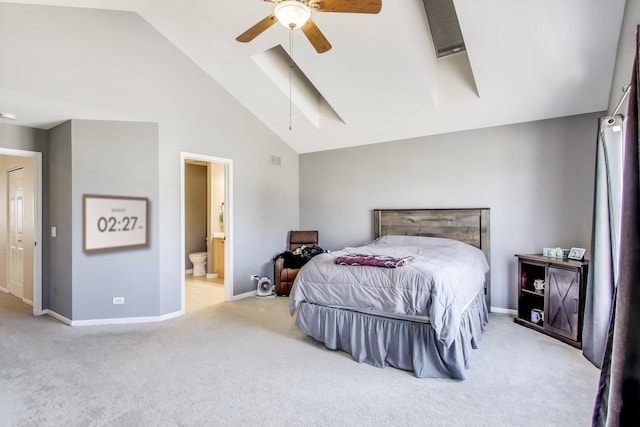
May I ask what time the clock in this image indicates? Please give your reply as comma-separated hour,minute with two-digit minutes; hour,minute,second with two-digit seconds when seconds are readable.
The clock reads 2,27
